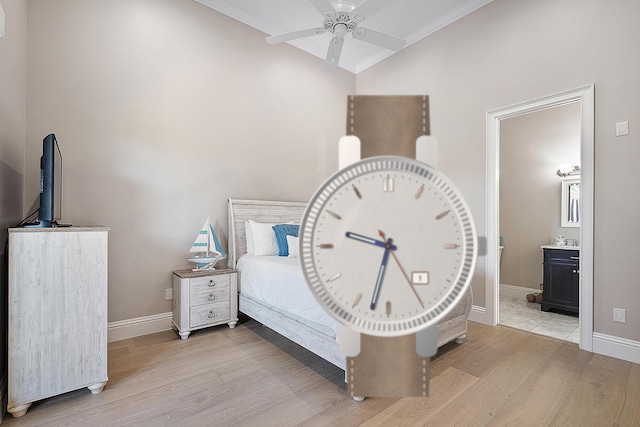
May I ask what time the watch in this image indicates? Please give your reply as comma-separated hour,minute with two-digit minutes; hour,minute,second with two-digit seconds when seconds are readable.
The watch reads 9,32,25
